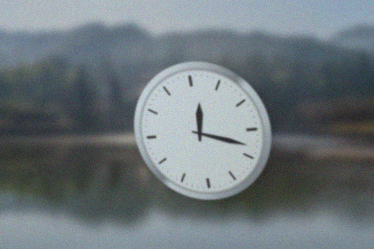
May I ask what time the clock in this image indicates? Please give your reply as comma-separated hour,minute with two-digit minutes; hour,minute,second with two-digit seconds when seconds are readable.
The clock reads 12,18
